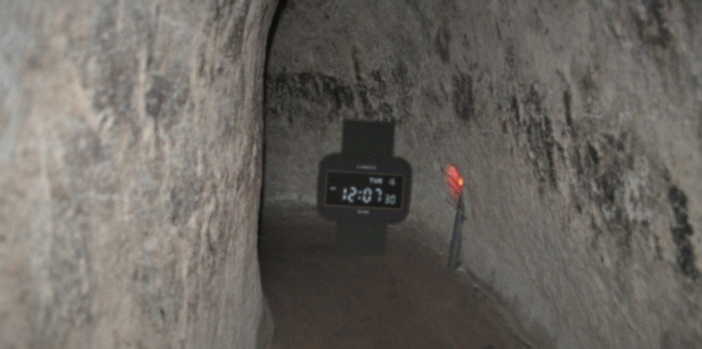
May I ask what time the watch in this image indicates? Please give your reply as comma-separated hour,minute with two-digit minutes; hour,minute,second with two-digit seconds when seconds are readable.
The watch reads 12,07
